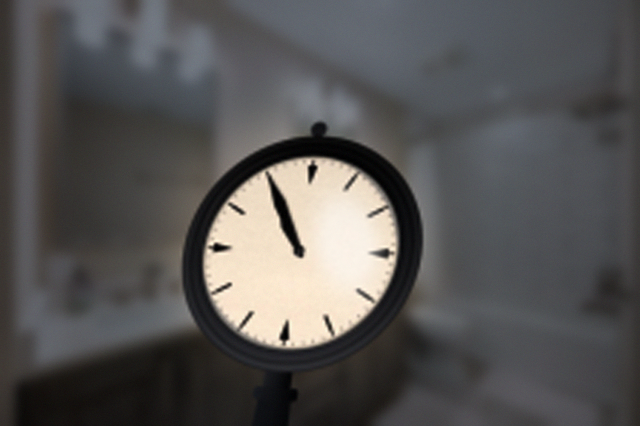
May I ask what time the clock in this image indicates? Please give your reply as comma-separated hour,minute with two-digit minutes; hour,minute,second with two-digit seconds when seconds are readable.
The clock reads 10,55
